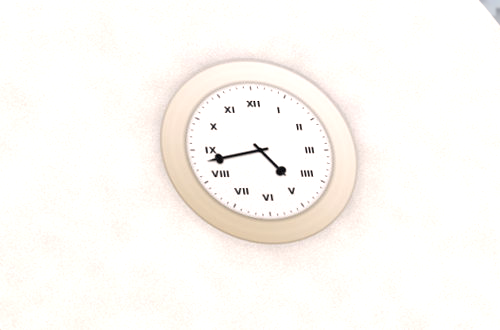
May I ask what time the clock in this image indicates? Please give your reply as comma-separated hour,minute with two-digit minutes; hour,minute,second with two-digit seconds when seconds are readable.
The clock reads 4,43
